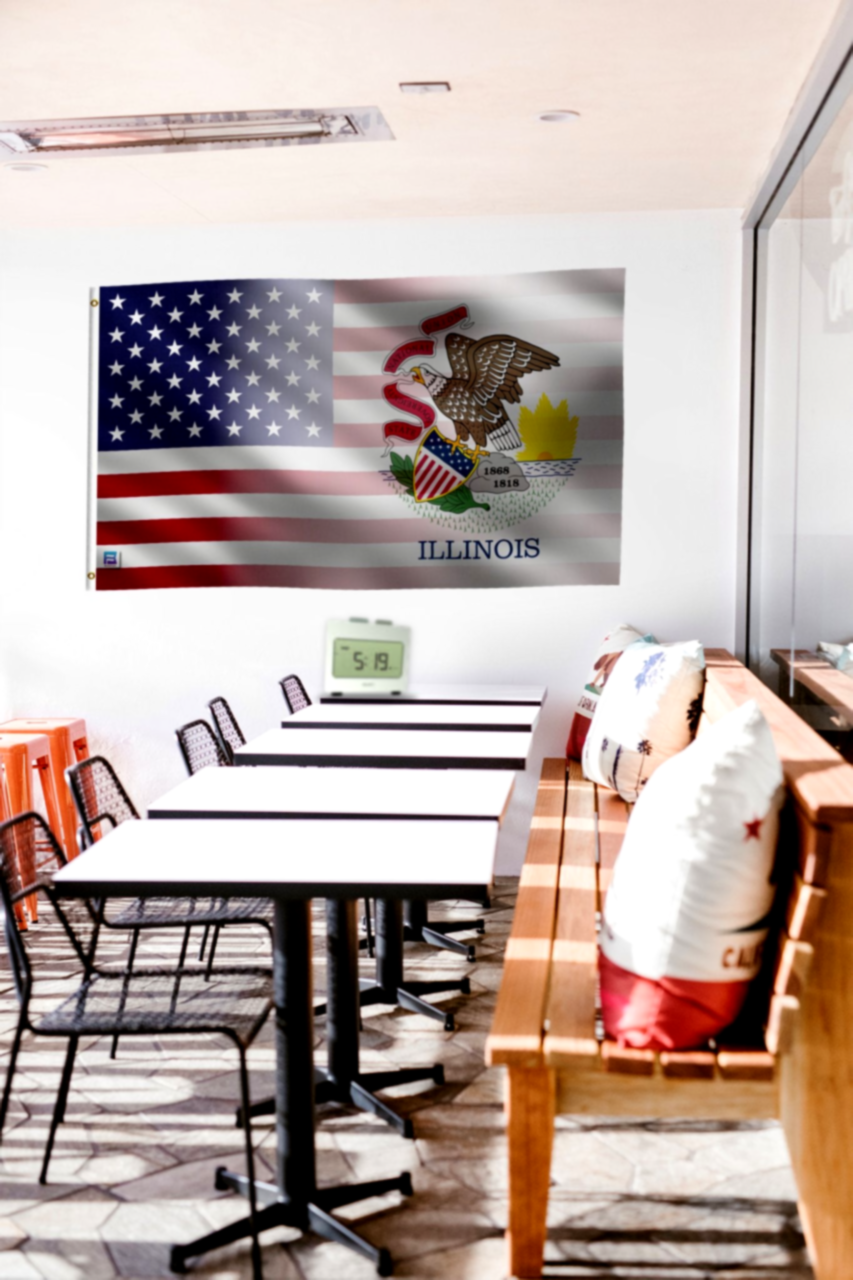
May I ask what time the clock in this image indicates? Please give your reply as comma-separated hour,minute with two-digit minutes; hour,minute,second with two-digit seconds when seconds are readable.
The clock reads 5,19
